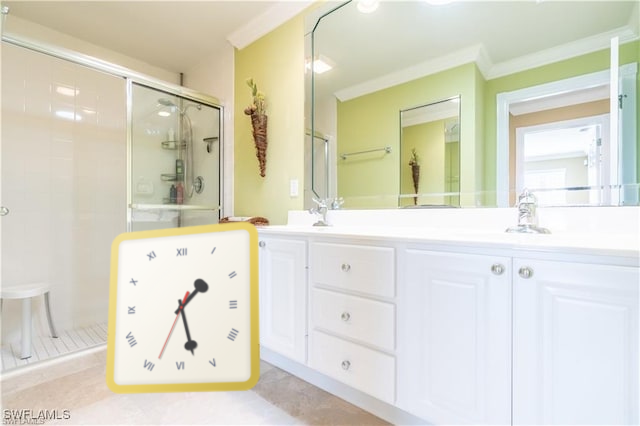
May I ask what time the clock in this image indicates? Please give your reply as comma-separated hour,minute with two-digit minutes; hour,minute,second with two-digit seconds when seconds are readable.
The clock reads 1,27,34
